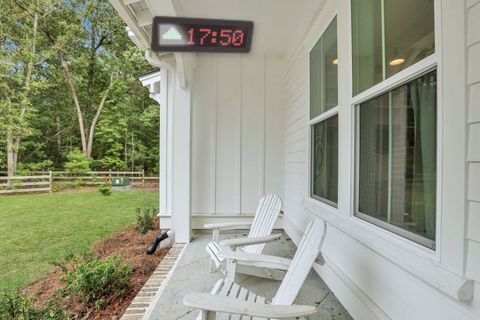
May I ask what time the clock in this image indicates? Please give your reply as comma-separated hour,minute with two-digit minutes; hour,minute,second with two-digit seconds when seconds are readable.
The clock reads 17,50
